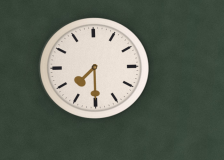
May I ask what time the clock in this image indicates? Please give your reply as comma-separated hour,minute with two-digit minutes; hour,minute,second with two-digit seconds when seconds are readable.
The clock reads 7,30
